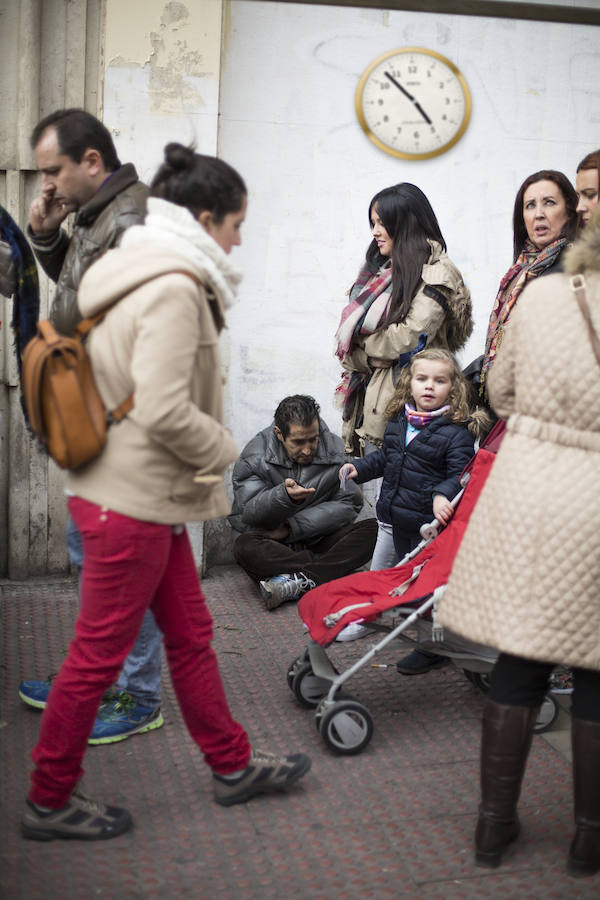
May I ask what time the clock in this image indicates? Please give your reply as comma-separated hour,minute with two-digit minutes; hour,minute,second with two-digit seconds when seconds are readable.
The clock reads 4,53
